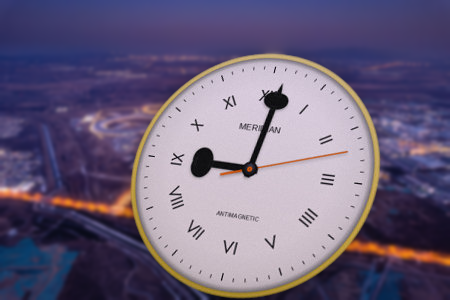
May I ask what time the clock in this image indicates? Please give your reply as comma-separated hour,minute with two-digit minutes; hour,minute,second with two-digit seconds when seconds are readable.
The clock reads 9,01,12
